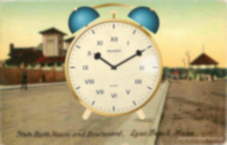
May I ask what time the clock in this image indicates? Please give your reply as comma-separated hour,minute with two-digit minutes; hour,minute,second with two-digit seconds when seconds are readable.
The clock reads 10,10
